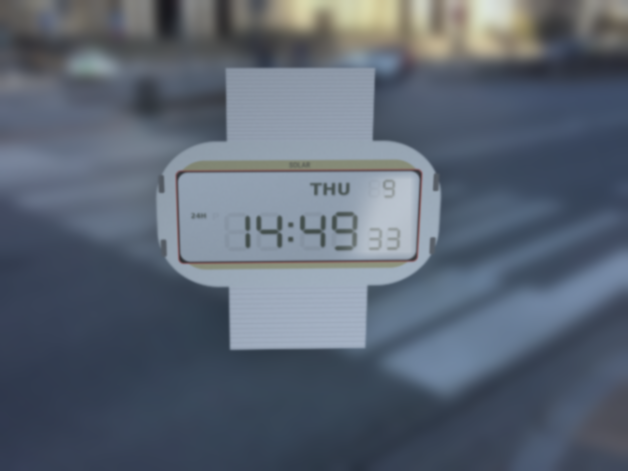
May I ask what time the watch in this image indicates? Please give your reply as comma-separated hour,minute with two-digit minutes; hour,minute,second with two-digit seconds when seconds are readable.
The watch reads 14,49,33
